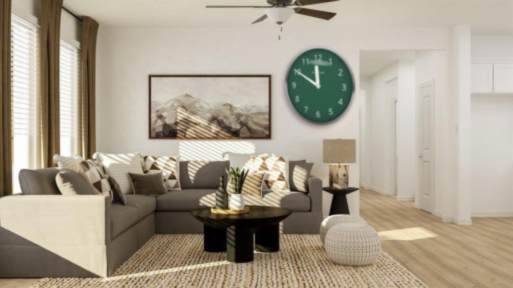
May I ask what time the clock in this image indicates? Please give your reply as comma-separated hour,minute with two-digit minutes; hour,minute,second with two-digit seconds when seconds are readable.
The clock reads 11,50
